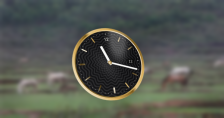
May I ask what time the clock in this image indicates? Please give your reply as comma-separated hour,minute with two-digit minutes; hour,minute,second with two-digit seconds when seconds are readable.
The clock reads 11,18
